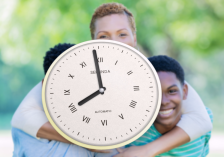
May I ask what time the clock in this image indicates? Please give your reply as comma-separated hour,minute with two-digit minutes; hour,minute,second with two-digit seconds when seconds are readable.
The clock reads 7,59
